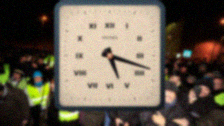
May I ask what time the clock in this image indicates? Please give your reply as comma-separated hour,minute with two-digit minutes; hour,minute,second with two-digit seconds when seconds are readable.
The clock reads 5,18
